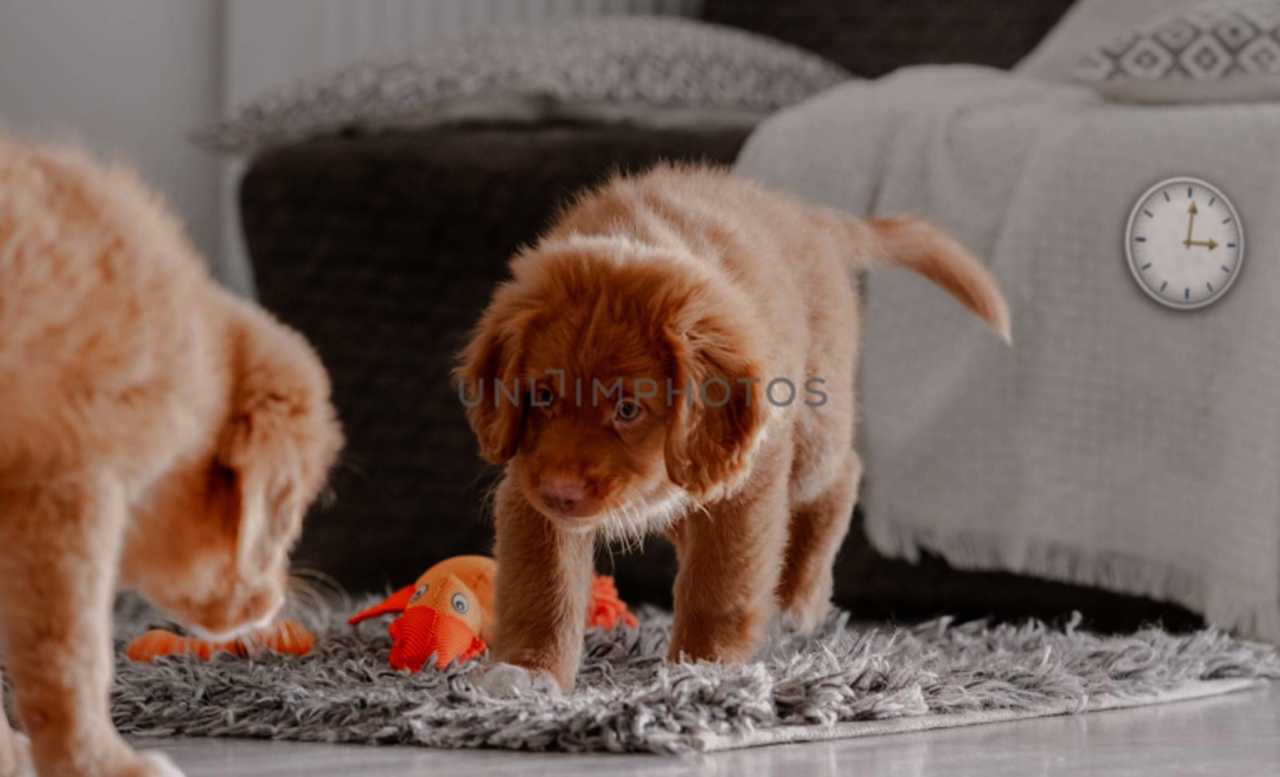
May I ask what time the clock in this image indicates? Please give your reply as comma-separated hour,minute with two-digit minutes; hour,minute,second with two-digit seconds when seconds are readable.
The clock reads 3,01
